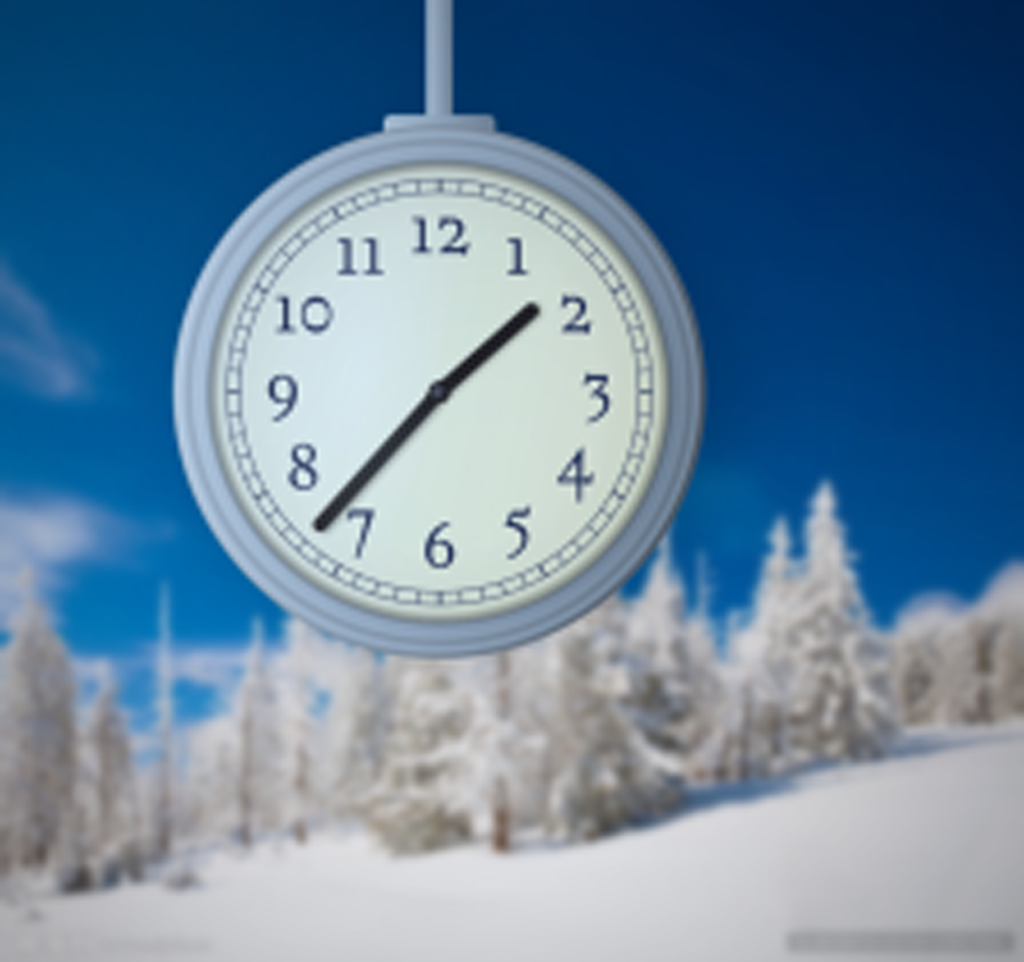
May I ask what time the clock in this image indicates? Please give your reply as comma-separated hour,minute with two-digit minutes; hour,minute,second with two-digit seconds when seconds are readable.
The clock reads 1,37
